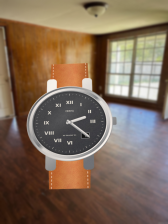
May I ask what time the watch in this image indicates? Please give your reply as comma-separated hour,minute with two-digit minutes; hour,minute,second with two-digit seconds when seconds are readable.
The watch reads 2,22
